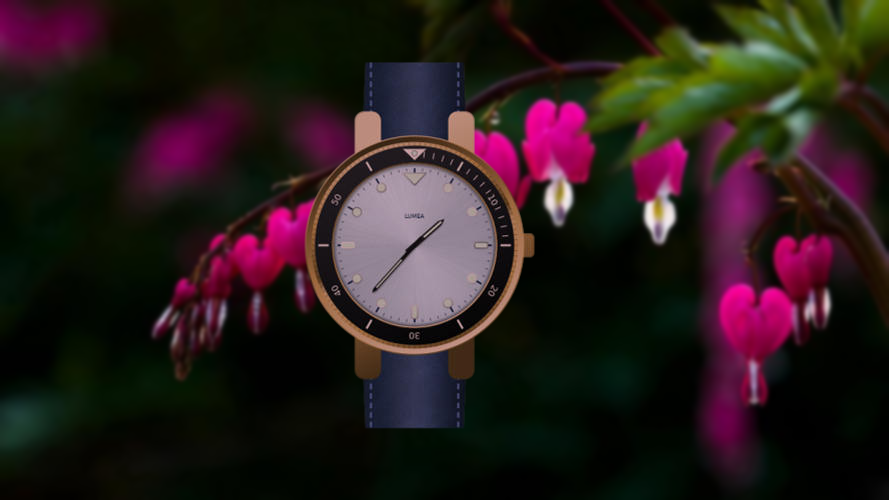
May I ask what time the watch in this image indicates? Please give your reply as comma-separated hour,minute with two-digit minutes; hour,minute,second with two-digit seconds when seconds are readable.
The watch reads 1,37
